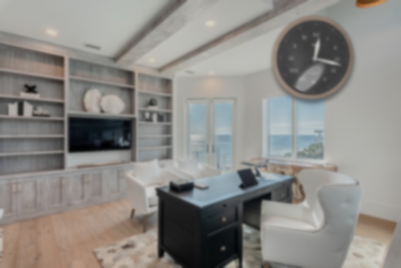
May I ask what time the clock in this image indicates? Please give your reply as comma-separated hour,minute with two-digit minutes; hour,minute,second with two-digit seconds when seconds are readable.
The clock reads 12,17
